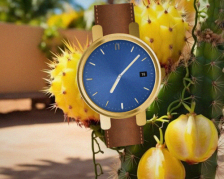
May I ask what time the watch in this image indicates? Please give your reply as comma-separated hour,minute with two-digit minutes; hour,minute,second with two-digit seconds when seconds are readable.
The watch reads 7,08
